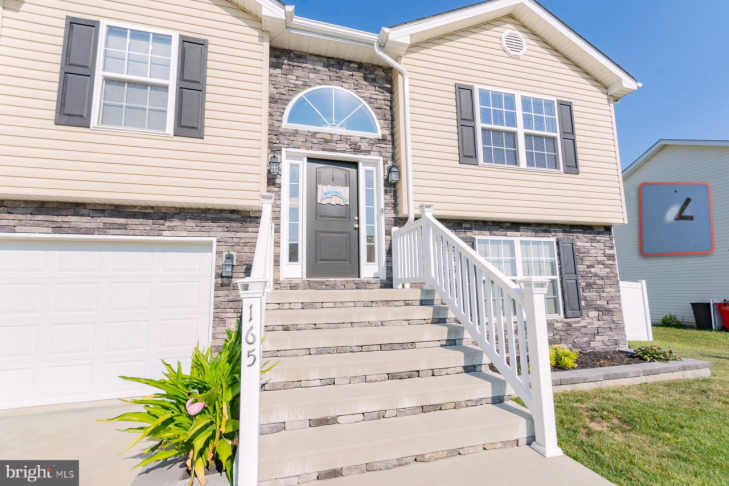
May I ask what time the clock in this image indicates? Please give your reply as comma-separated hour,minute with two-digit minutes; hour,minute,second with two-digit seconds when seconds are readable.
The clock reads 3,06
